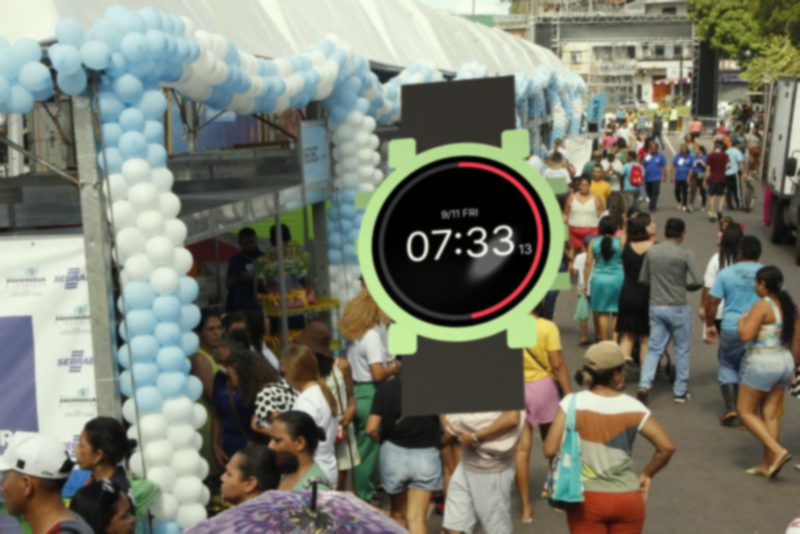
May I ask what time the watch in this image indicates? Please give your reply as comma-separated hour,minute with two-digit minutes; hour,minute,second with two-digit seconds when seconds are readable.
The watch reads 7,33,13
